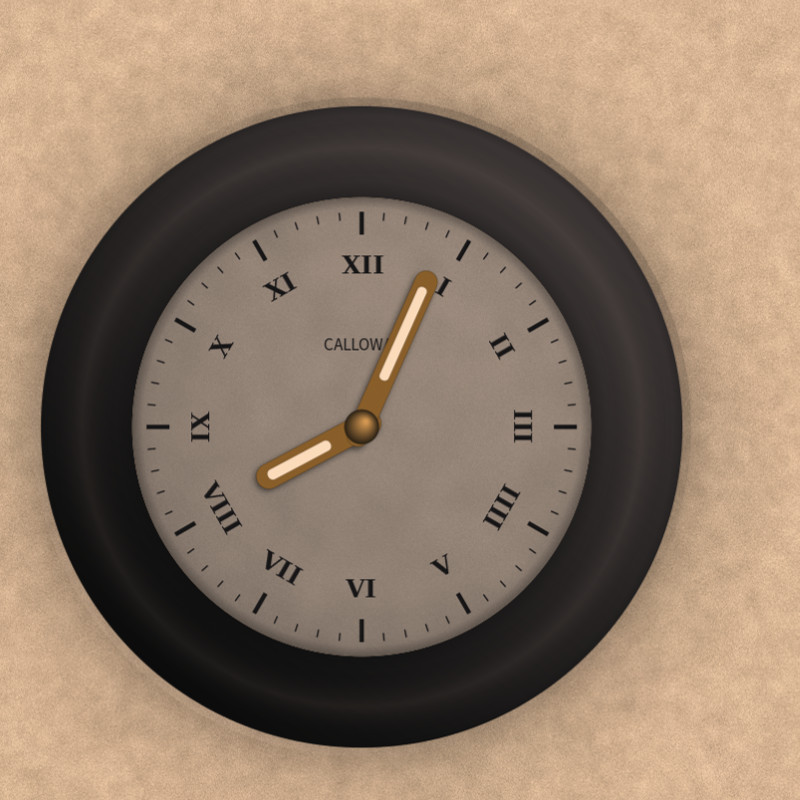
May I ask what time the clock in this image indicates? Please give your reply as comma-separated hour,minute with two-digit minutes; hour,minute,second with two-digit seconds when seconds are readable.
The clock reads 8,04
